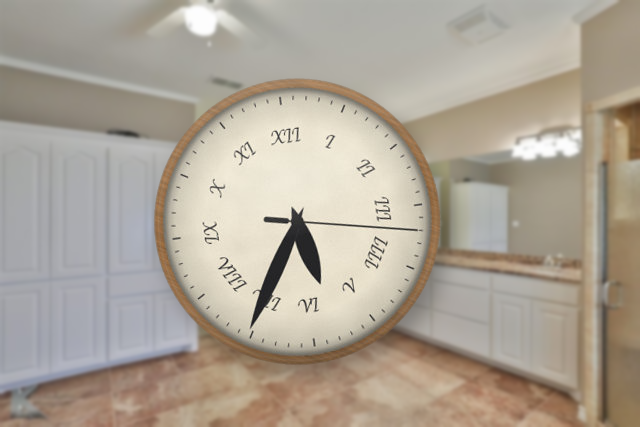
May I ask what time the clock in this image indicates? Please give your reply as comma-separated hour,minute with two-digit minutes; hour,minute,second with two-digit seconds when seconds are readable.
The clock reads 5,35,17
